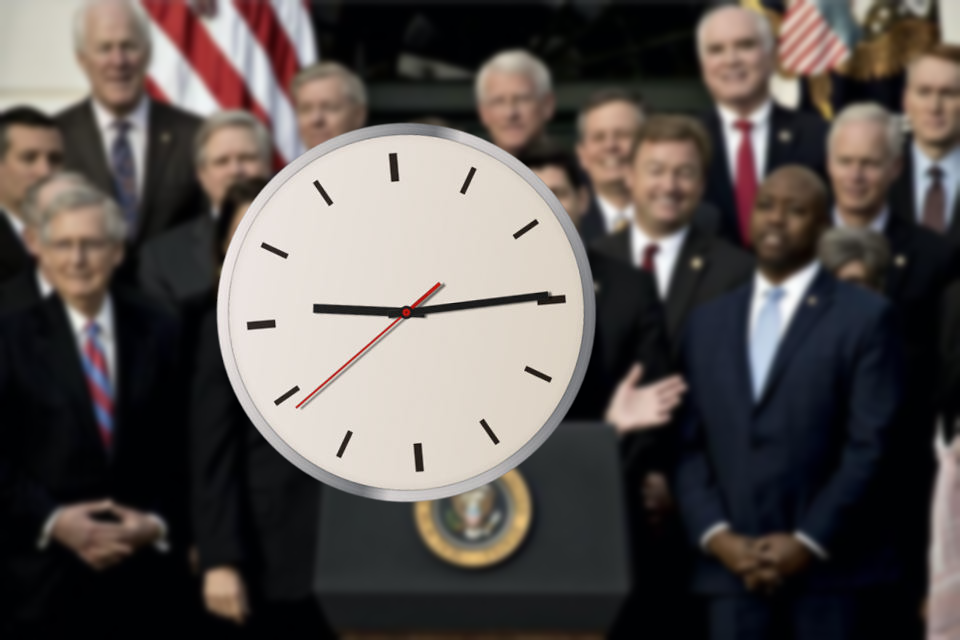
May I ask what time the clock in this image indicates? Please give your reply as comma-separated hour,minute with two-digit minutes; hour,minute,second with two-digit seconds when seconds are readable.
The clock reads 9,14,39
